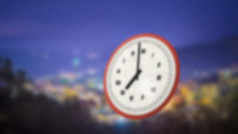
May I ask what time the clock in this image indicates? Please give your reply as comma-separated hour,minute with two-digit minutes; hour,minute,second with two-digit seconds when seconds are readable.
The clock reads 6,58
